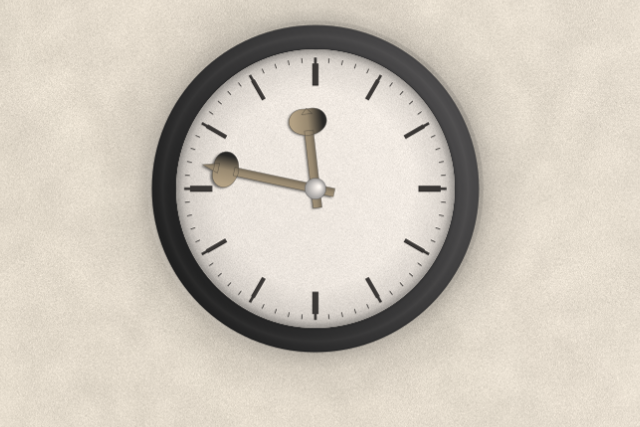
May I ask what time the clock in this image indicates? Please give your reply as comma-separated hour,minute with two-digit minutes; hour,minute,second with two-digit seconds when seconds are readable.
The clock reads 11,47
